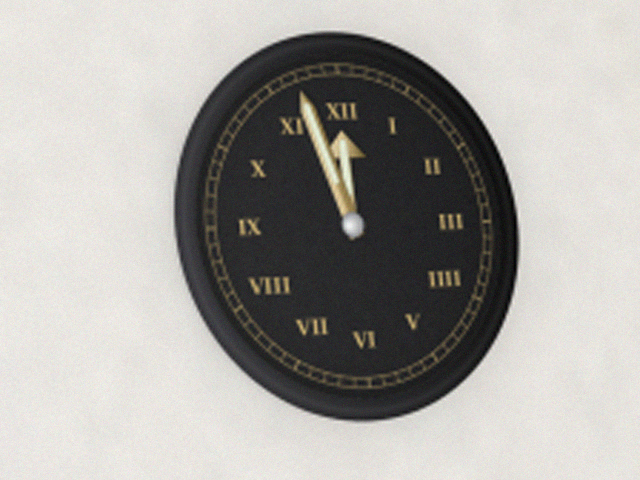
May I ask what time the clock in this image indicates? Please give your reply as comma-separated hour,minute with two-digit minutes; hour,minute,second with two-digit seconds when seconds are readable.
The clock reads 11,57
